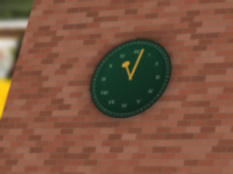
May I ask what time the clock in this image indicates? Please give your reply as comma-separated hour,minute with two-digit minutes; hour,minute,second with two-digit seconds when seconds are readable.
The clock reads 11,02
